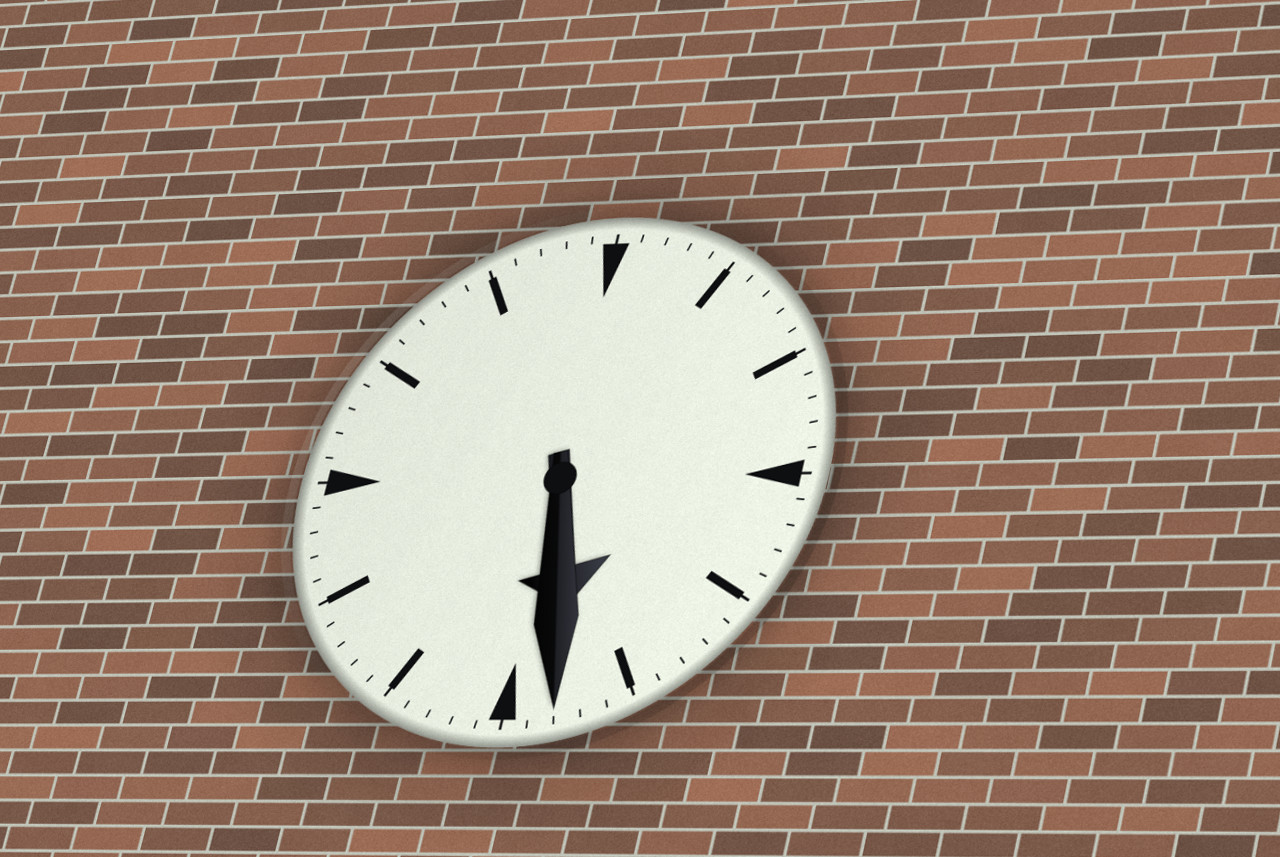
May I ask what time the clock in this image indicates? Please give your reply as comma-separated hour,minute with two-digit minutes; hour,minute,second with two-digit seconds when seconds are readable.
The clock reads 5,28
